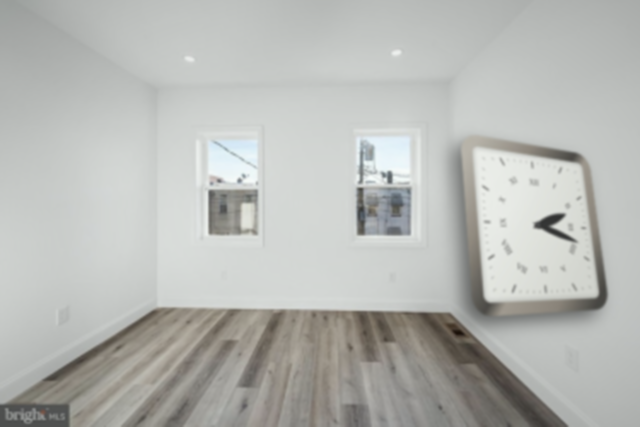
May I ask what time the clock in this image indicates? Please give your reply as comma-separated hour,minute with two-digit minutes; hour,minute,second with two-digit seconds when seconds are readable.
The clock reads 2,18
